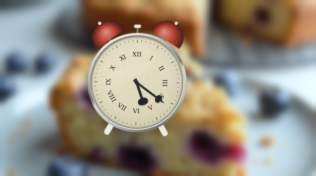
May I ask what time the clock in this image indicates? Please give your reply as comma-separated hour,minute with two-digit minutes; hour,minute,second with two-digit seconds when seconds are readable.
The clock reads 5,21
